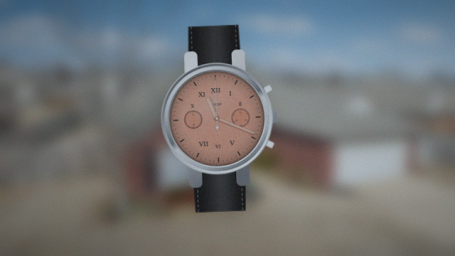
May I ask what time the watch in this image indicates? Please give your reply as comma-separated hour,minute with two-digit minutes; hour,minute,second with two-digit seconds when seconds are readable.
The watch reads 11,19
